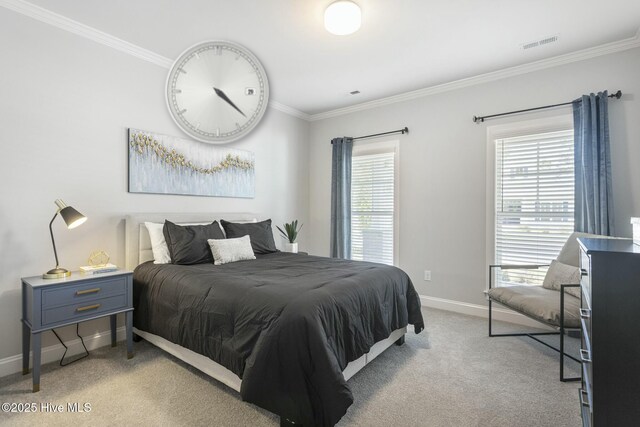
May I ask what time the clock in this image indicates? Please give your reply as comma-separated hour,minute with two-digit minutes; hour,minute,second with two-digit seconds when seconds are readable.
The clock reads 4,22
